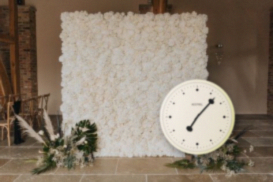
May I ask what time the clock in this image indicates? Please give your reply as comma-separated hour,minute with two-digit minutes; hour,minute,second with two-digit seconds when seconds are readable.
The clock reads 7,07
